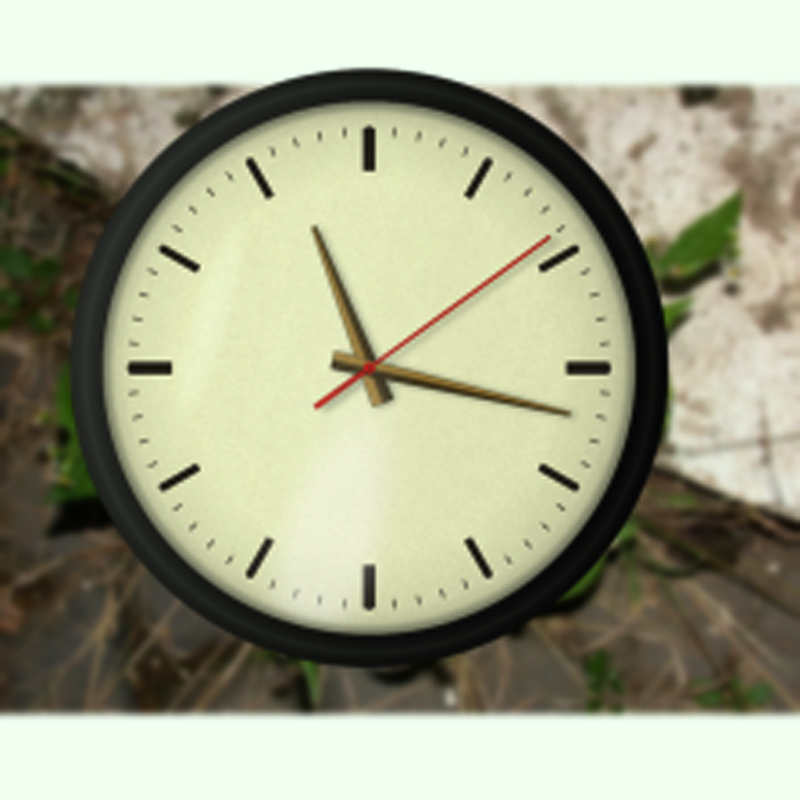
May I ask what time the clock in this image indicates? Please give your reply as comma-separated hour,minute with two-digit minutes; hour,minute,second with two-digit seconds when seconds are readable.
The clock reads 11,17,09
